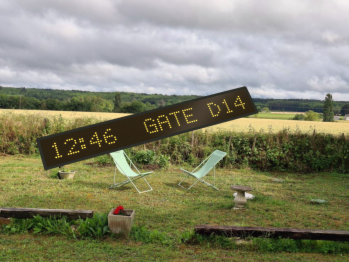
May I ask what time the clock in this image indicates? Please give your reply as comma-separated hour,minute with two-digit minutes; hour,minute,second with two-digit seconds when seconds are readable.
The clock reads 12,46
